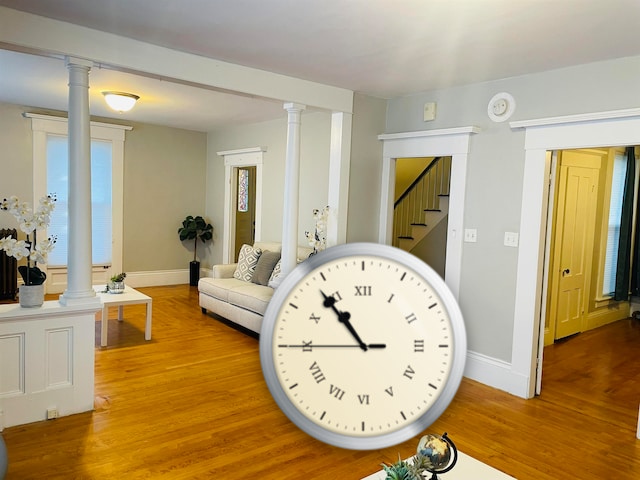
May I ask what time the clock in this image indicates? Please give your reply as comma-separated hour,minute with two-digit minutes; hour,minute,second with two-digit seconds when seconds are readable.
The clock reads 10,53,45
